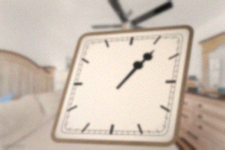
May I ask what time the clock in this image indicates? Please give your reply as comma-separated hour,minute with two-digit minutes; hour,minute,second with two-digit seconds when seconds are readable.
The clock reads 1,06
